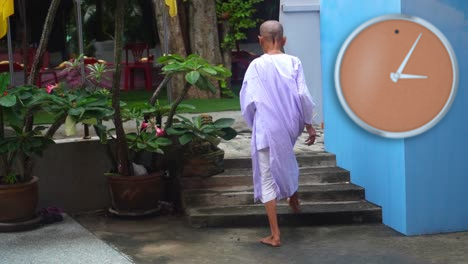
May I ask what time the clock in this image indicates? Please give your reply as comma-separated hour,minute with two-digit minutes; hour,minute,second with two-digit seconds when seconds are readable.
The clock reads 3,05
